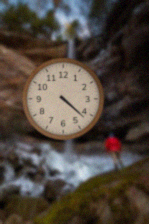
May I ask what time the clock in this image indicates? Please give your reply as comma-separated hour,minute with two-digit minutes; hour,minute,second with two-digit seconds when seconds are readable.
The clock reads 4,22
